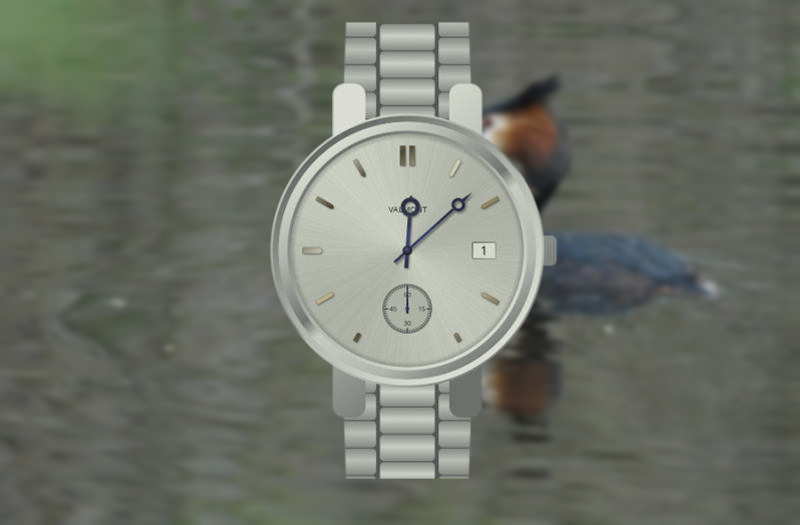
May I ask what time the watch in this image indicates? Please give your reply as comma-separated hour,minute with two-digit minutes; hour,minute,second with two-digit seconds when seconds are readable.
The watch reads 12,08
